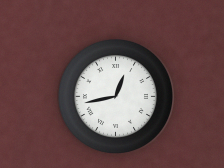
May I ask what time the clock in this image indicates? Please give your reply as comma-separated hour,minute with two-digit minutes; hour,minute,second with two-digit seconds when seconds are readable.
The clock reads 12,43
